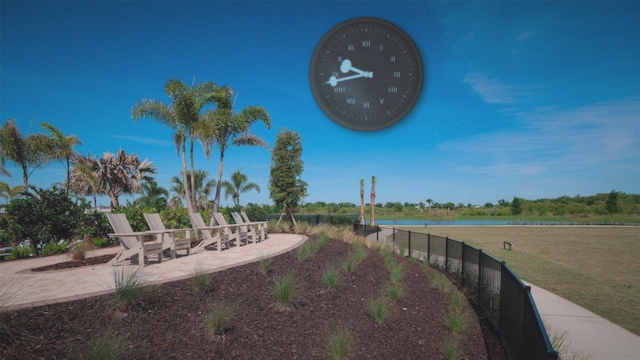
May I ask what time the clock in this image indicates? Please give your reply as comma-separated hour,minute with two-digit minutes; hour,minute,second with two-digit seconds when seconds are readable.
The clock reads 9,43
